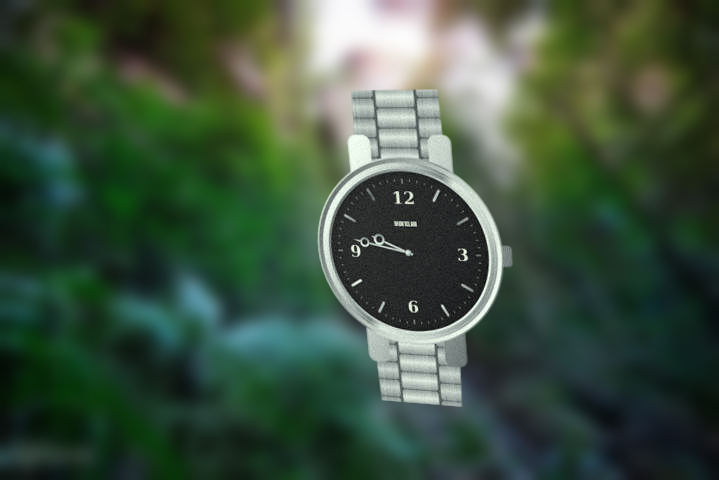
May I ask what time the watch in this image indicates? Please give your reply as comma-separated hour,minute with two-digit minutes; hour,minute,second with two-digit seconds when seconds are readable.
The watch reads 9,47
